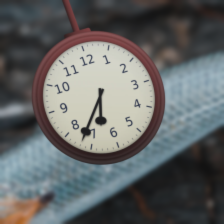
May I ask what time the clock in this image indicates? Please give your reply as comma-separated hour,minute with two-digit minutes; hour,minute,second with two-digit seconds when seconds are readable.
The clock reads 6,37
